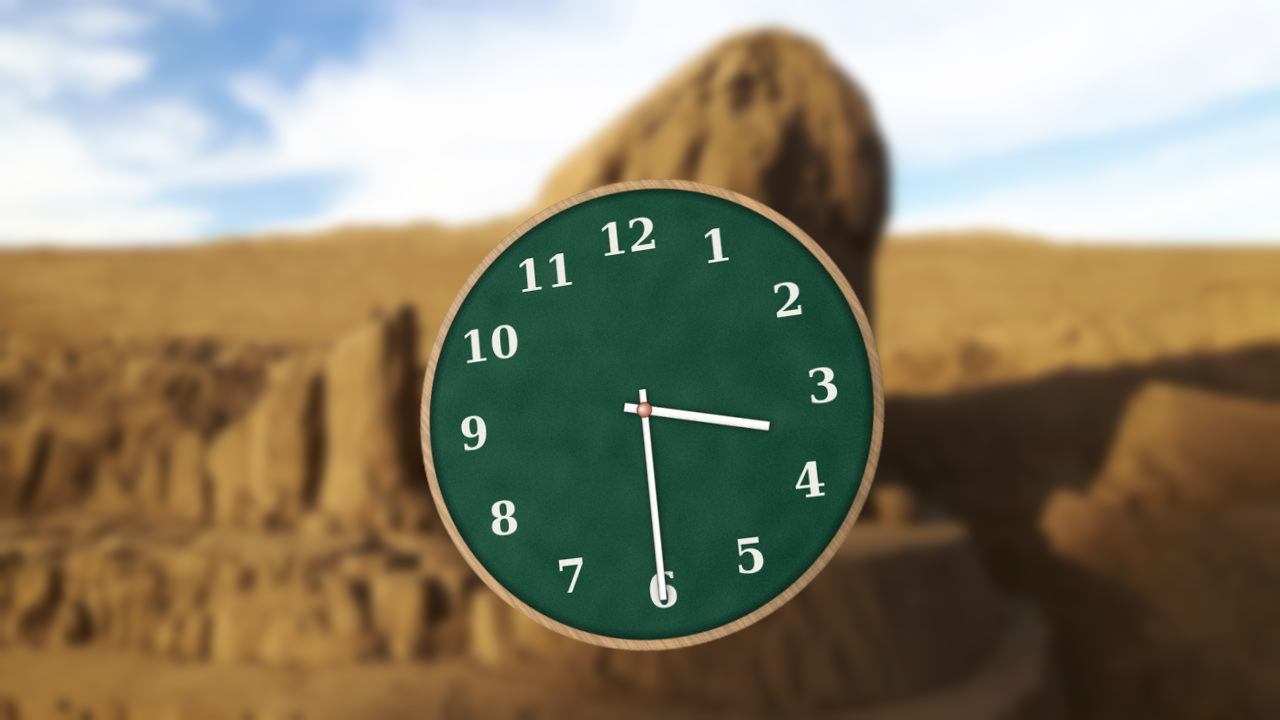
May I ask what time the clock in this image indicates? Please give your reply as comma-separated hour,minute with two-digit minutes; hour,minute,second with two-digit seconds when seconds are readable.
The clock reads 3,30
